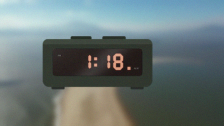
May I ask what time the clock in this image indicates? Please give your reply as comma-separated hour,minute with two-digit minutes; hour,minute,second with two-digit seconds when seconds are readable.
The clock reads 1,18
